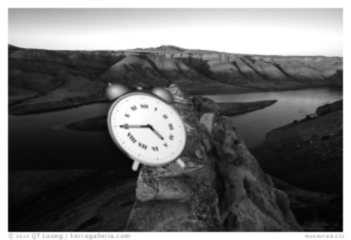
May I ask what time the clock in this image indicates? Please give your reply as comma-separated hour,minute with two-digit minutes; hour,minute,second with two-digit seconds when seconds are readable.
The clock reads 4,45
